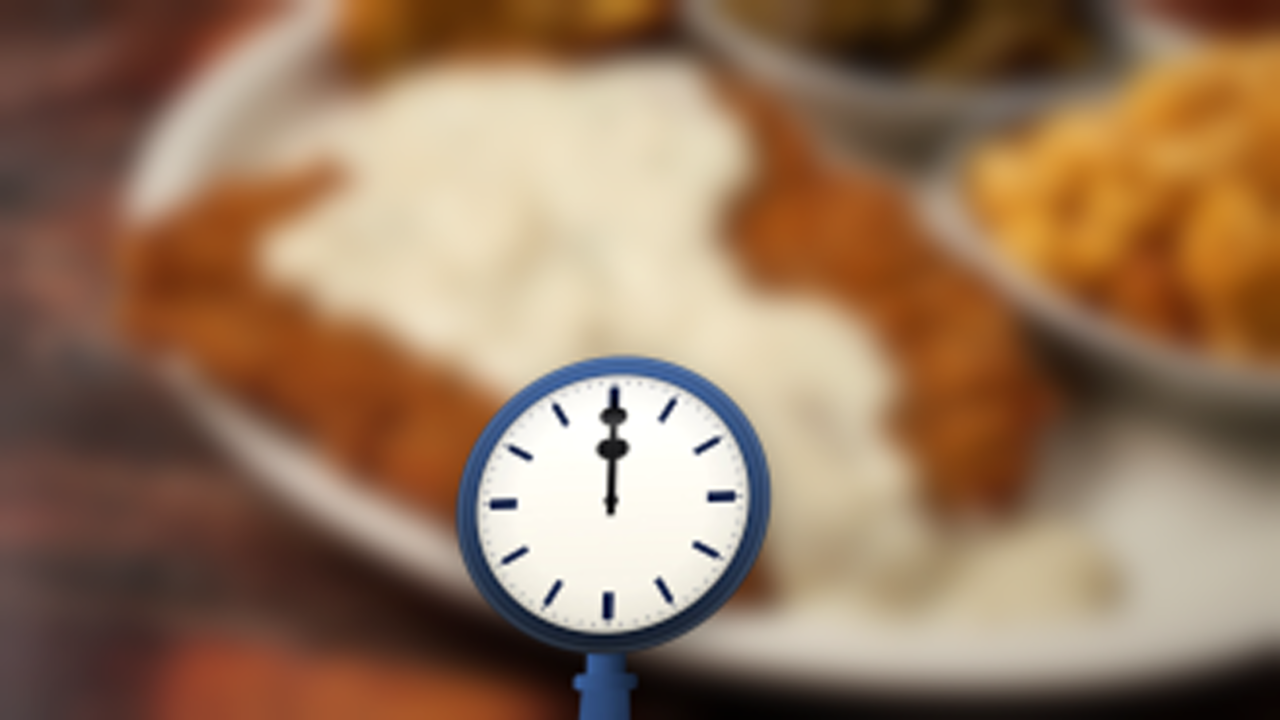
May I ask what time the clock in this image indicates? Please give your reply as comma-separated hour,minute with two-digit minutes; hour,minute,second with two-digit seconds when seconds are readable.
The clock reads 12,00
